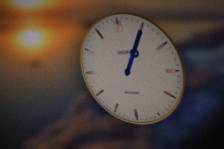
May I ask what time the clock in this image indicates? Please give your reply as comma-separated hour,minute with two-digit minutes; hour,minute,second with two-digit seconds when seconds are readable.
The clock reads 1,05
